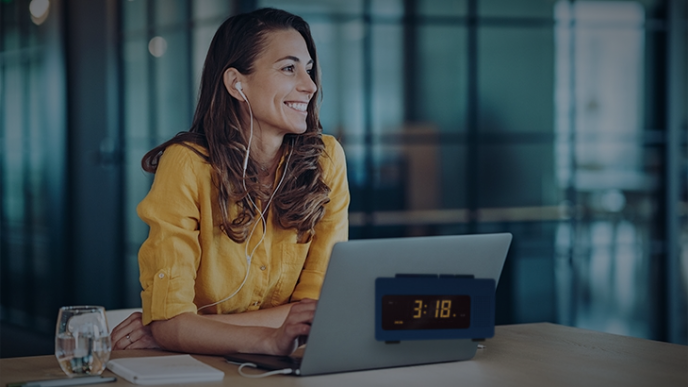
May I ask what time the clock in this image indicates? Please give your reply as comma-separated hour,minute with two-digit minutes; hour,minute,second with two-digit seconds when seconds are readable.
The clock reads 3,18
